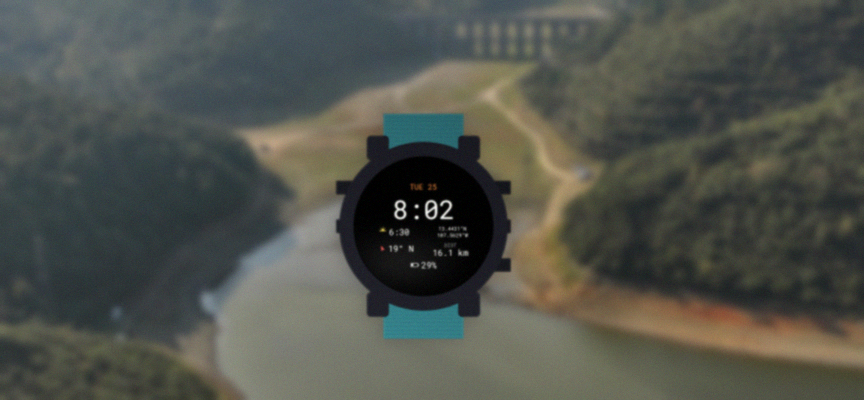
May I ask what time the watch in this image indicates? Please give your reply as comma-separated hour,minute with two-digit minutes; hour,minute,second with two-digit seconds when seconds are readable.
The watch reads 8,02
